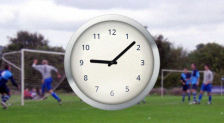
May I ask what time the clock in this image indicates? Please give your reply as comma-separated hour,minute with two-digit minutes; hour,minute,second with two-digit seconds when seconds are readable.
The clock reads 9,08
